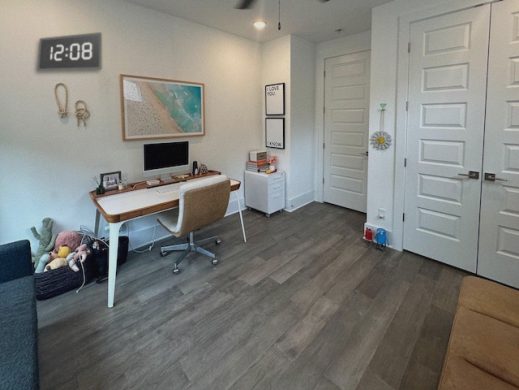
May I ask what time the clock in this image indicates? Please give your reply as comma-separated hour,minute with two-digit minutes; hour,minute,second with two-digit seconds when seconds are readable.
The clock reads 12,08
